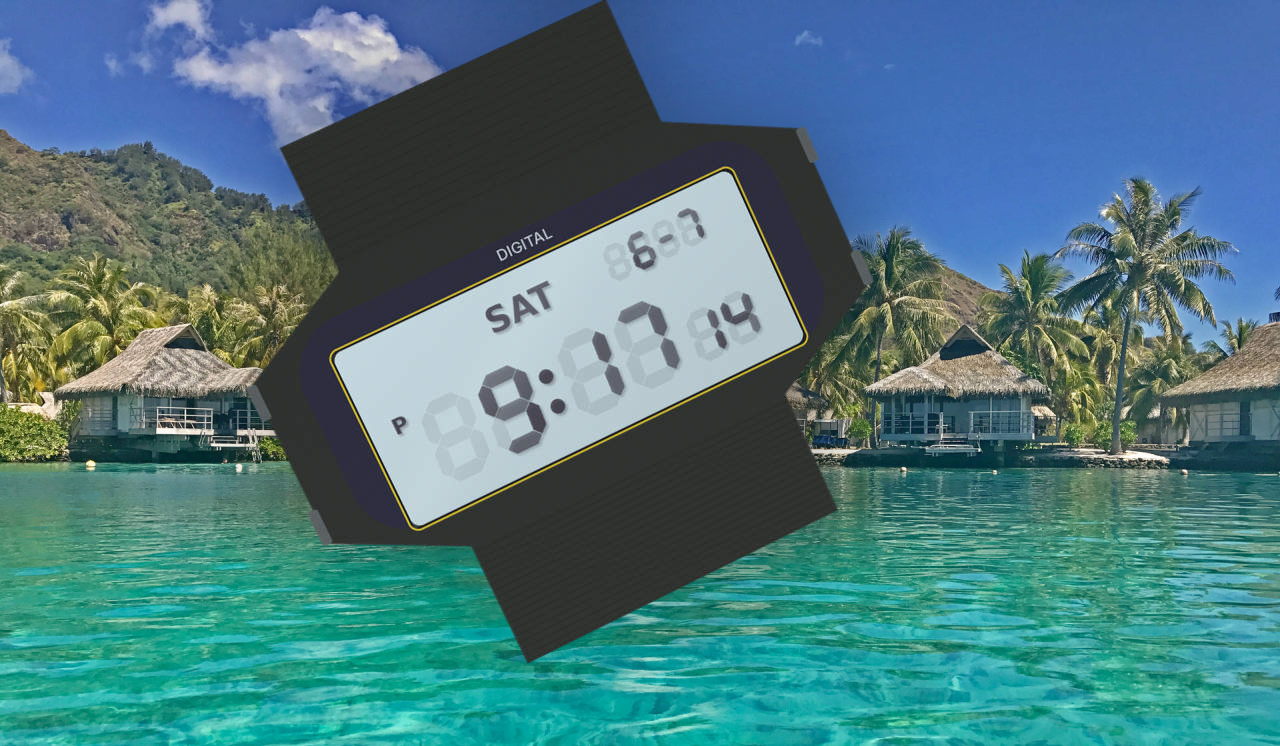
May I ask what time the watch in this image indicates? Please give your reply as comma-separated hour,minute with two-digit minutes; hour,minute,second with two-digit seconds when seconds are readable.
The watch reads 9,17,14
